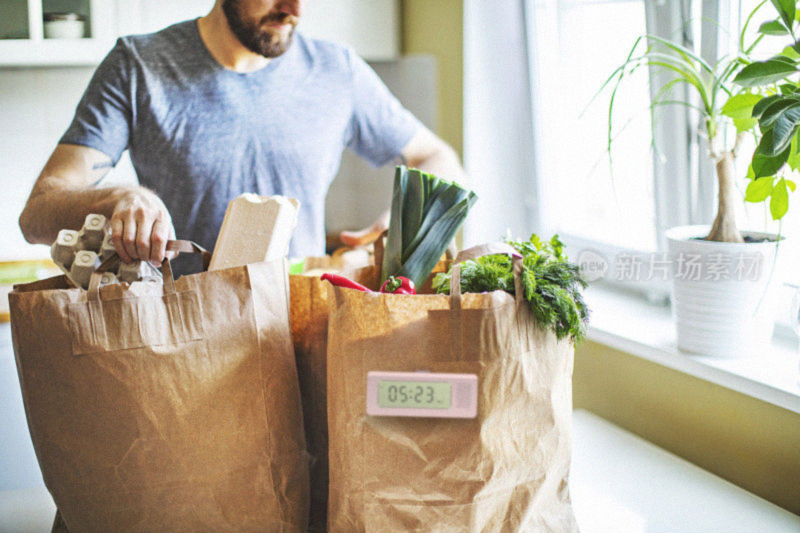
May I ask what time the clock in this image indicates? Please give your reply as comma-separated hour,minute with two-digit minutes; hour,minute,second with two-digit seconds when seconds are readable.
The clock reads 5,23
